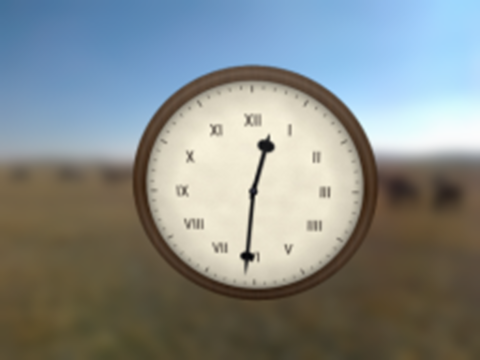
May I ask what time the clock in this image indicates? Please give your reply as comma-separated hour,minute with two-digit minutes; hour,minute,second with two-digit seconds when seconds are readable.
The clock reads 12,31
